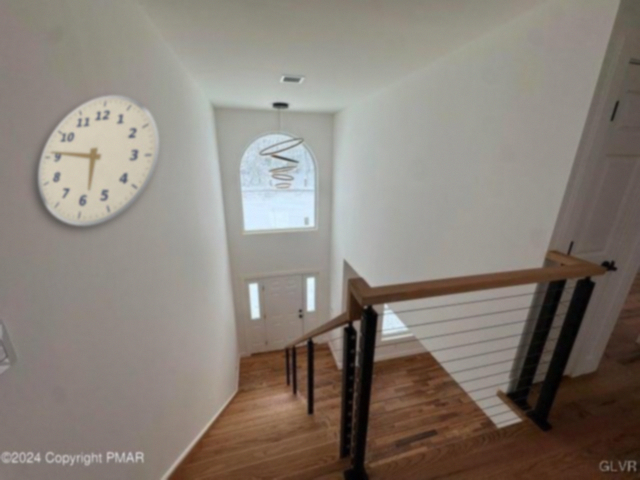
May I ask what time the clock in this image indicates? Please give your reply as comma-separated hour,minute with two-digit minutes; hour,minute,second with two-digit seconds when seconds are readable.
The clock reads 5,46
